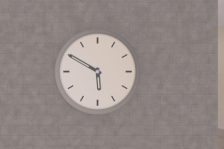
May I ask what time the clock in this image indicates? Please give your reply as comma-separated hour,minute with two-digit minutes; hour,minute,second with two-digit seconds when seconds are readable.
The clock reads 5,50
